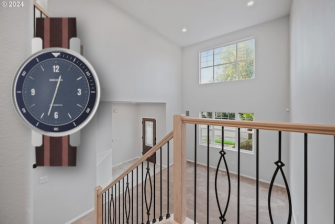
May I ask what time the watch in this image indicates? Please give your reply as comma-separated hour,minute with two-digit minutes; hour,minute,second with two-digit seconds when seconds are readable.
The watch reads 12,33
